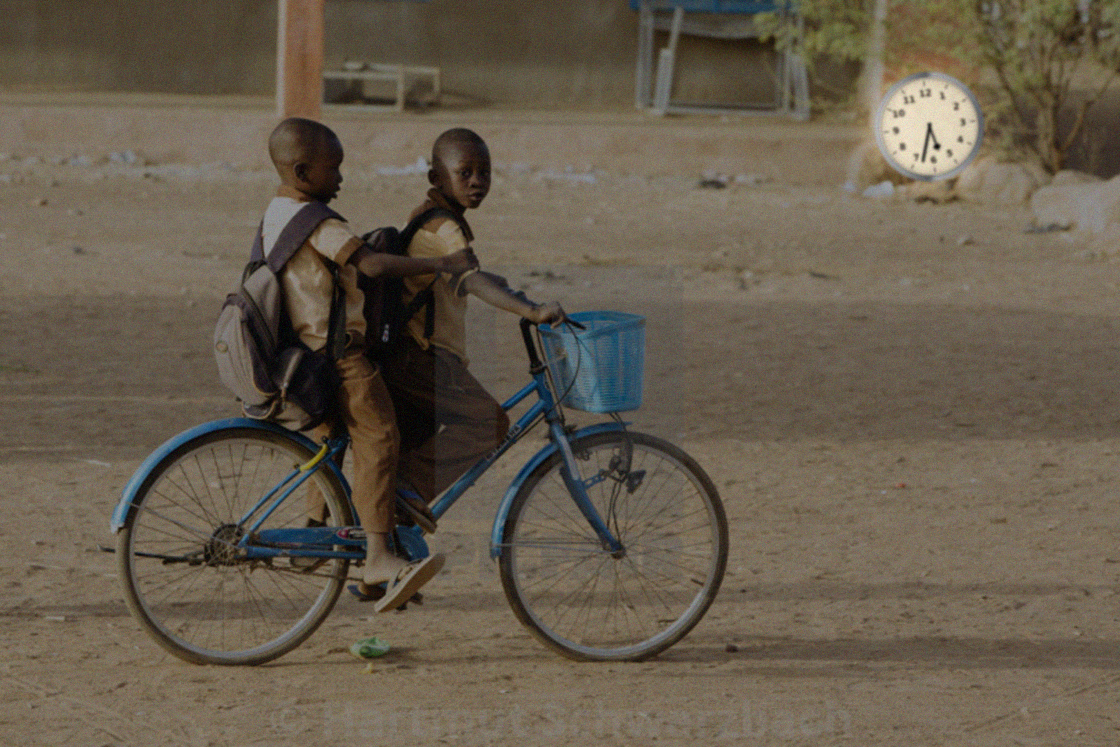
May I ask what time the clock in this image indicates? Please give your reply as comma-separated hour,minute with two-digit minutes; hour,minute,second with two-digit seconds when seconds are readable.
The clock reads 5,33
